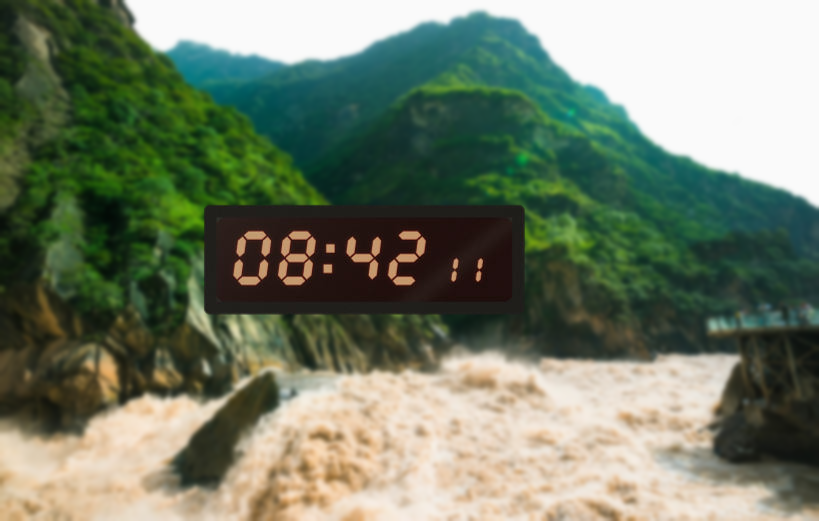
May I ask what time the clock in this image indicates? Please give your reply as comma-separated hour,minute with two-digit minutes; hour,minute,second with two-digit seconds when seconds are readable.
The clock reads 8,42,11
